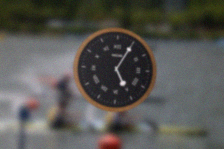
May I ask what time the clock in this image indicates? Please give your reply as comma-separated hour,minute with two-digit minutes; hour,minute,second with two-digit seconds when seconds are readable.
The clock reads 5,05
